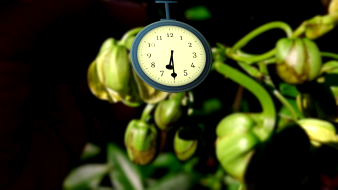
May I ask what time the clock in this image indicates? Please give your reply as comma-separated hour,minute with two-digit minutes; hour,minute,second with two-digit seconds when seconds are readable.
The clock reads 6,30
